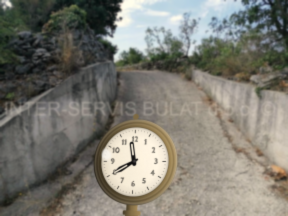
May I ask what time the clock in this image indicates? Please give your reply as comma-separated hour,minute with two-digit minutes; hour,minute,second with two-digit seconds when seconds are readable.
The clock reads 11,40
